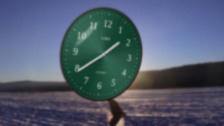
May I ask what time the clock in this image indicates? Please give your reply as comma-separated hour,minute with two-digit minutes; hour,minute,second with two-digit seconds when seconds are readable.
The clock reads 1,39
